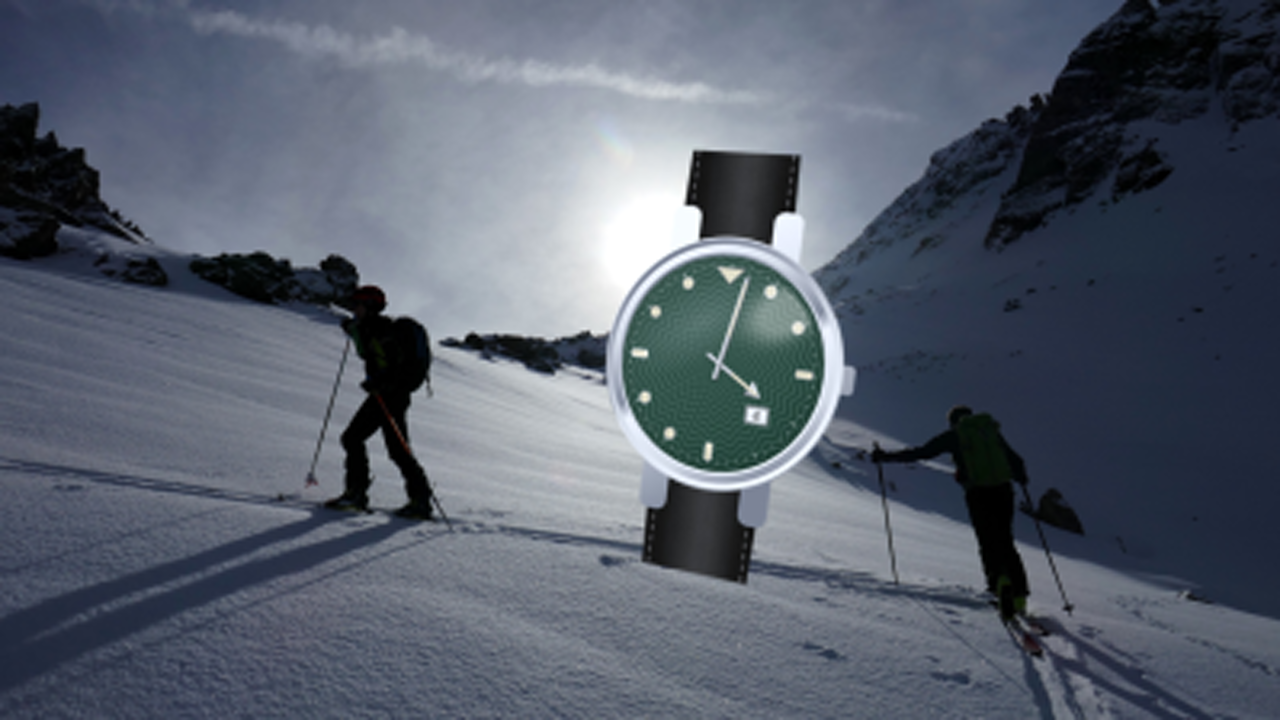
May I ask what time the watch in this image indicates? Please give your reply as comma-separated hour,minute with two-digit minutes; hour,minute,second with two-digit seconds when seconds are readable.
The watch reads 4,02
